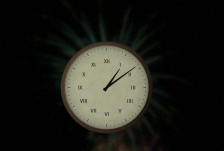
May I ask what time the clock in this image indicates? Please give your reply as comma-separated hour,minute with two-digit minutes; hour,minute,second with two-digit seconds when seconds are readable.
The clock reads 1,09
